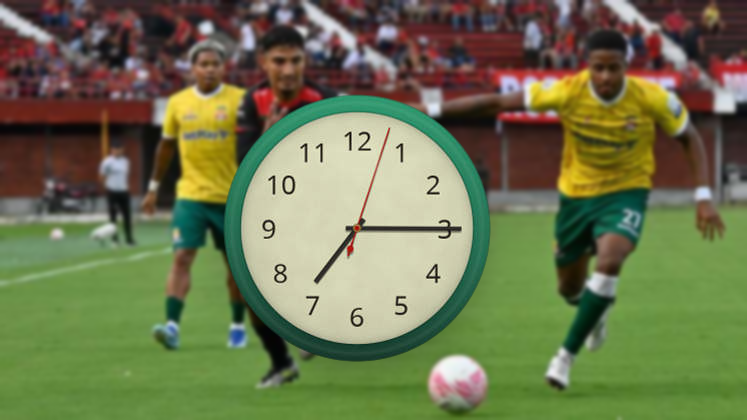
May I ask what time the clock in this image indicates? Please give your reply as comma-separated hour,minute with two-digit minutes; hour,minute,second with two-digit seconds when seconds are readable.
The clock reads 7,15,03
